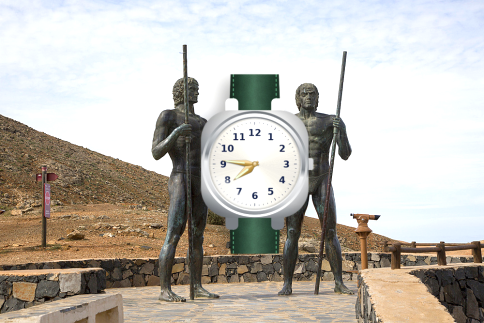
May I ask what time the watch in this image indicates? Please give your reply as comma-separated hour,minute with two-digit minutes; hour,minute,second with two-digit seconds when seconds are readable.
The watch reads 7,46
